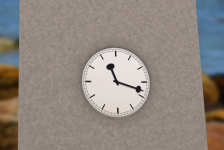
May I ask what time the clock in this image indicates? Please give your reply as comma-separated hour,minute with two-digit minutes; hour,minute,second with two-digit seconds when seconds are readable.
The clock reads 11,18
